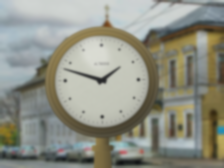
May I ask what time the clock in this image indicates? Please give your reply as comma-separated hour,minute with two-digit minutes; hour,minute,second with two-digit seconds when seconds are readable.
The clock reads 1,48
